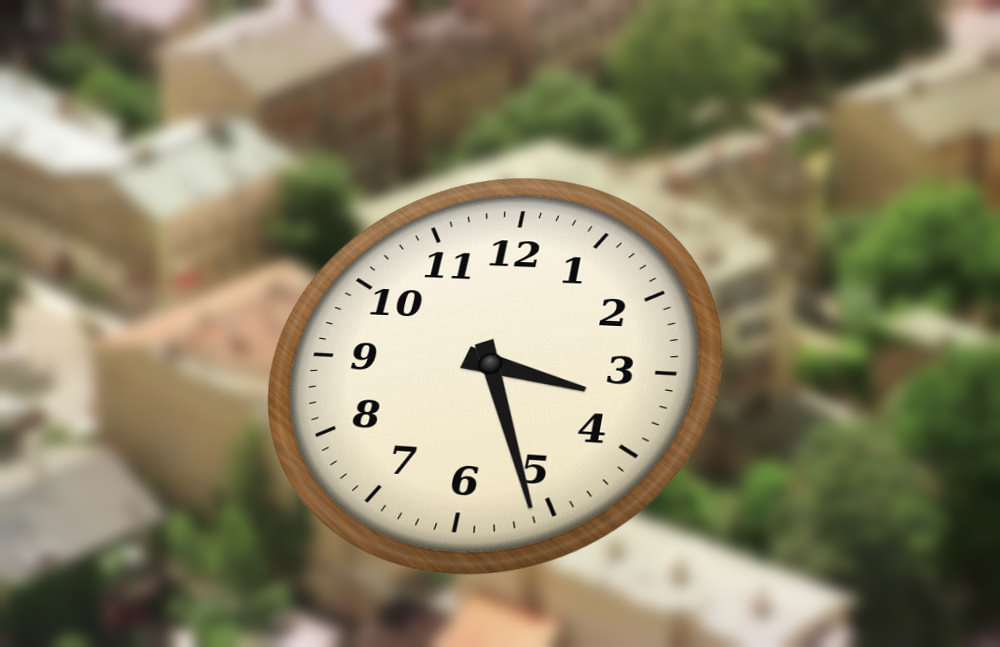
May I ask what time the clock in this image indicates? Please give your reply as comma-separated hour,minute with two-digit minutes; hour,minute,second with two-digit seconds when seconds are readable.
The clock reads 3,26
